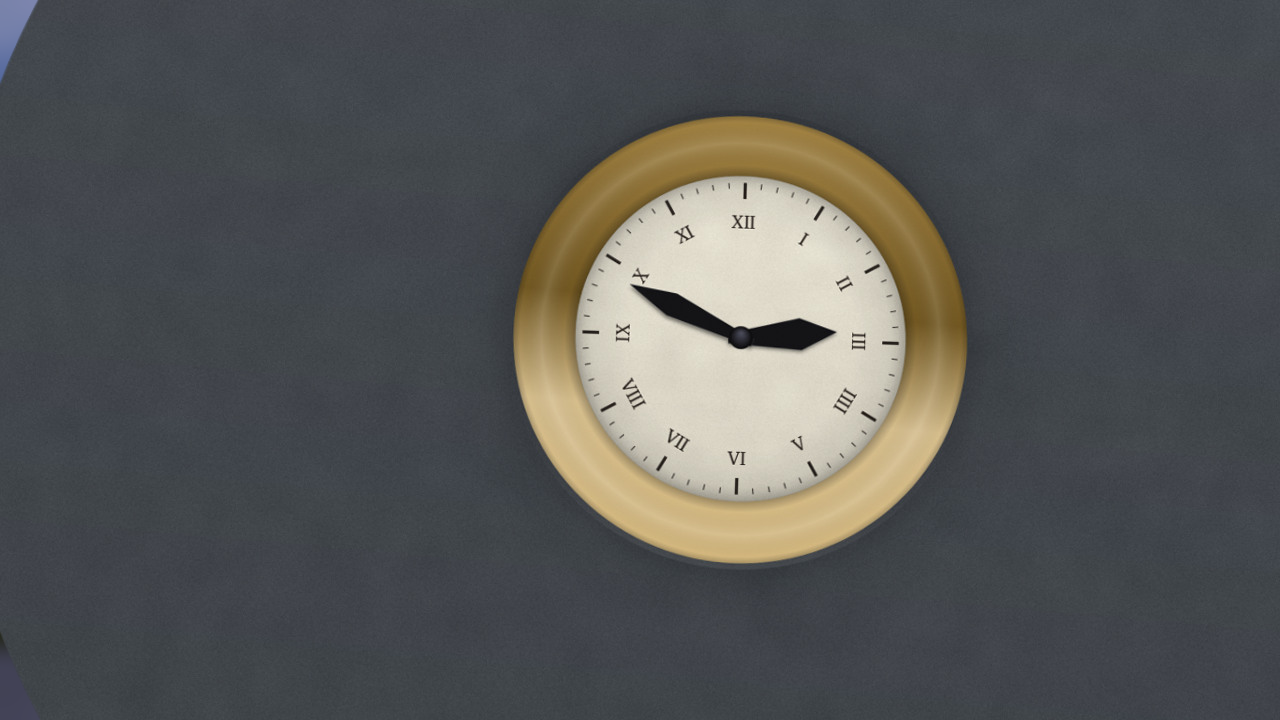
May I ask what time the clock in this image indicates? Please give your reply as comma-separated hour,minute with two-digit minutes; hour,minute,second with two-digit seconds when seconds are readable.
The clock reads 2,49
